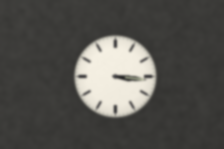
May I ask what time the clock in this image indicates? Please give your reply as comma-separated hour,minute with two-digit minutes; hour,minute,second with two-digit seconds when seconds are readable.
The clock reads 3,16
